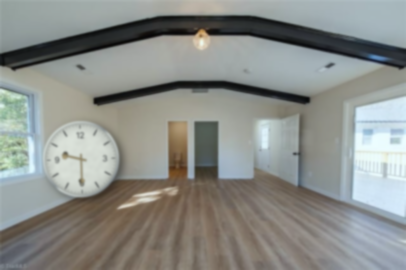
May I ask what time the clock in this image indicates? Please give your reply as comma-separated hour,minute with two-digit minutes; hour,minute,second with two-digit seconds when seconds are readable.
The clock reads 9,30
